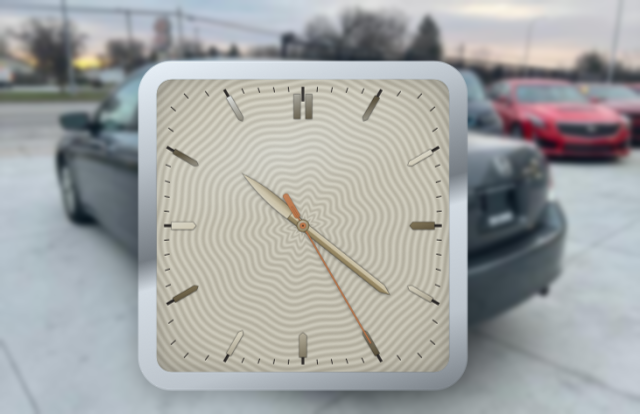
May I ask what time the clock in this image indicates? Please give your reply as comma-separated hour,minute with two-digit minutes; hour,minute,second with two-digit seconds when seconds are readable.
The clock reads 10,21,25
